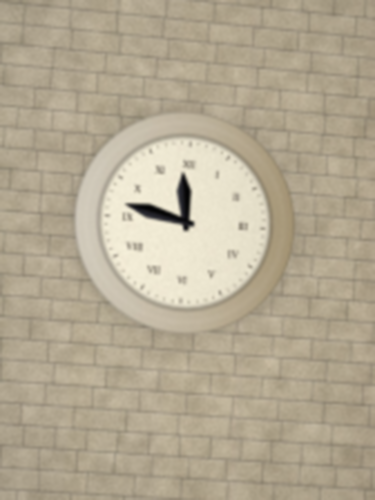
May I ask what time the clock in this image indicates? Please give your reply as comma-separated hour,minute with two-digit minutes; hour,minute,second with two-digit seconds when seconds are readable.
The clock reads 11,47
